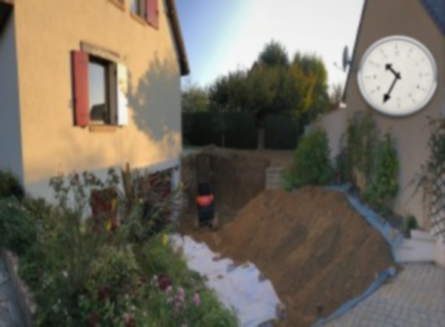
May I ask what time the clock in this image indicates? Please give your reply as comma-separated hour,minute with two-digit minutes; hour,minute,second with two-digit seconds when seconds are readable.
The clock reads 10,35
